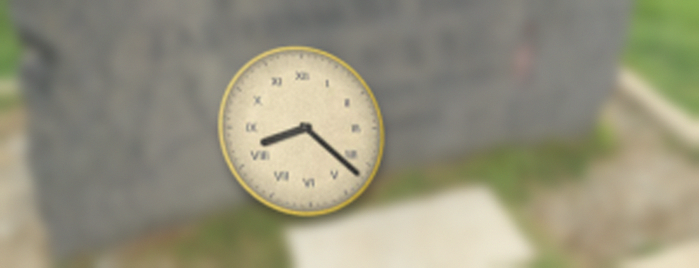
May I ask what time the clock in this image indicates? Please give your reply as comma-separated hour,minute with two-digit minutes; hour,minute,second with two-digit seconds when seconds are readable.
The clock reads 8,22
